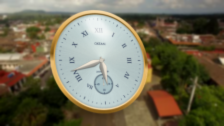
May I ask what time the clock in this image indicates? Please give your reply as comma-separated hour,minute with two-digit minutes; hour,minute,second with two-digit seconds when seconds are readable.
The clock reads 5,42
